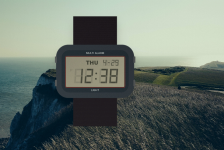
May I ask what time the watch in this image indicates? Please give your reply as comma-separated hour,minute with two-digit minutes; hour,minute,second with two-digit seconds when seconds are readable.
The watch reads 12,38
